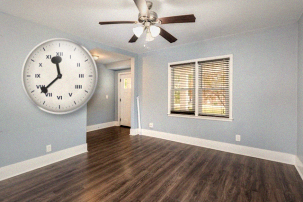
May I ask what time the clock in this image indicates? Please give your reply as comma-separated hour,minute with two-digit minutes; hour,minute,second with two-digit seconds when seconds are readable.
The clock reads 11,38
